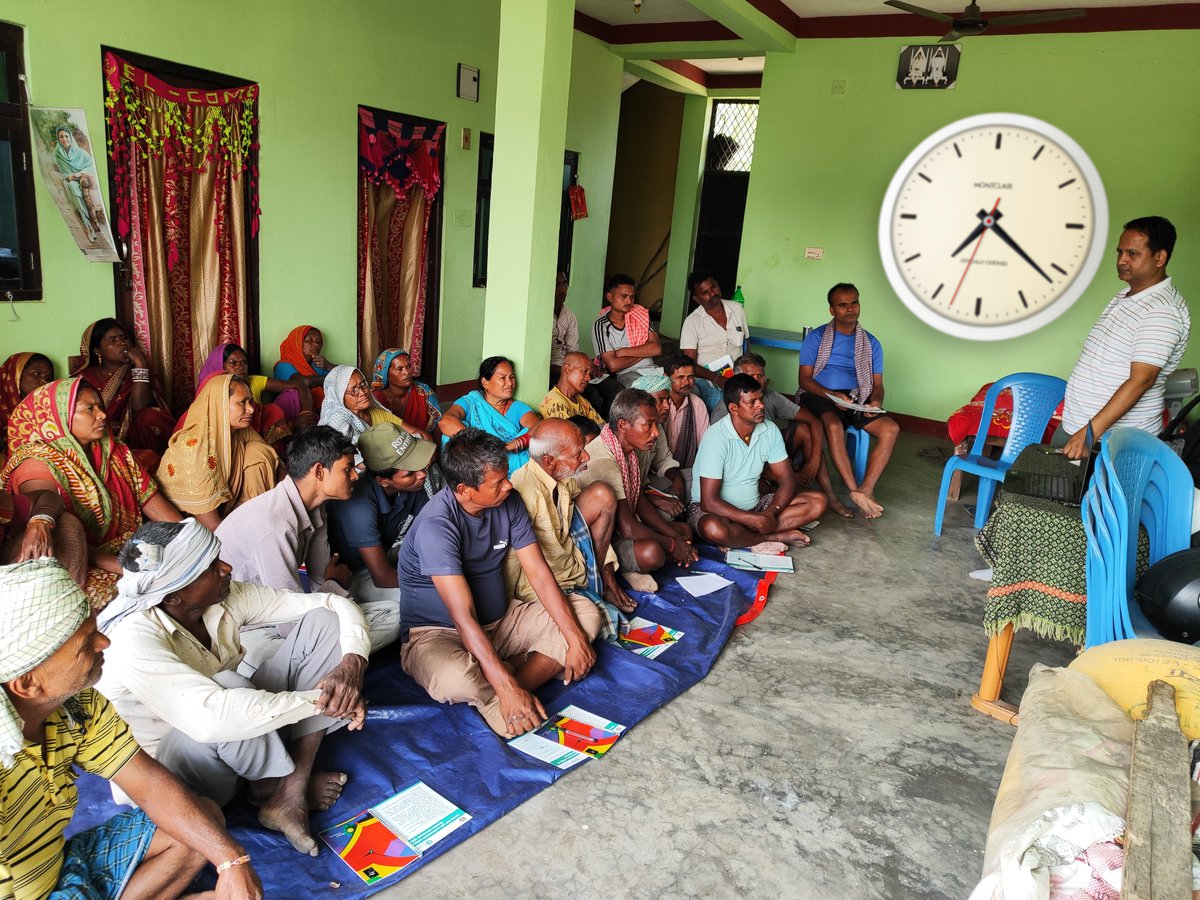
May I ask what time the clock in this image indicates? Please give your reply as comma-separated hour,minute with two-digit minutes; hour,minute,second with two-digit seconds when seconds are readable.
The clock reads 7,21,33
